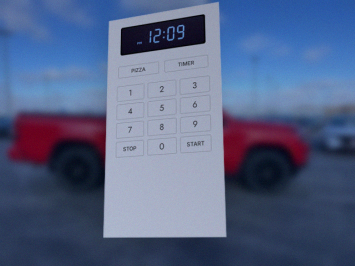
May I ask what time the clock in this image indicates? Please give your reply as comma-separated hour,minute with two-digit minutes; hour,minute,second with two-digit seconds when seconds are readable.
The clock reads 12,09
